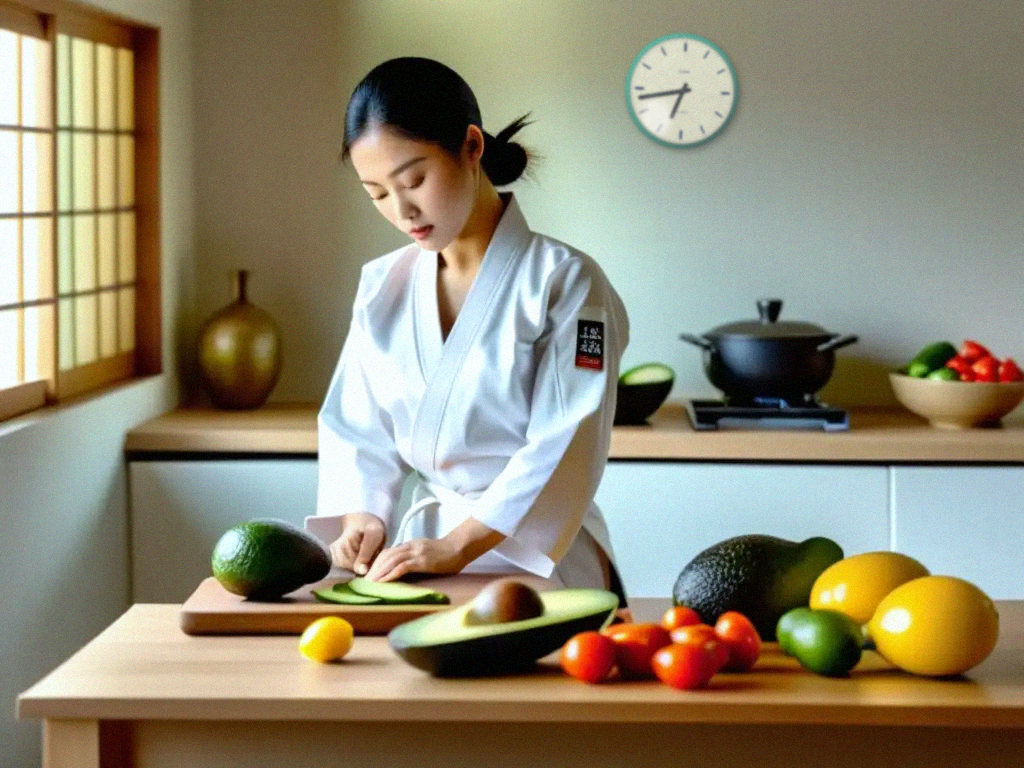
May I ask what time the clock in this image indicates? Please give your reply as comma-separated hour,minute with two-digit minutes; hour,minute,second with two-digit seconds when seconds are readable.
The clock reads 6,43
